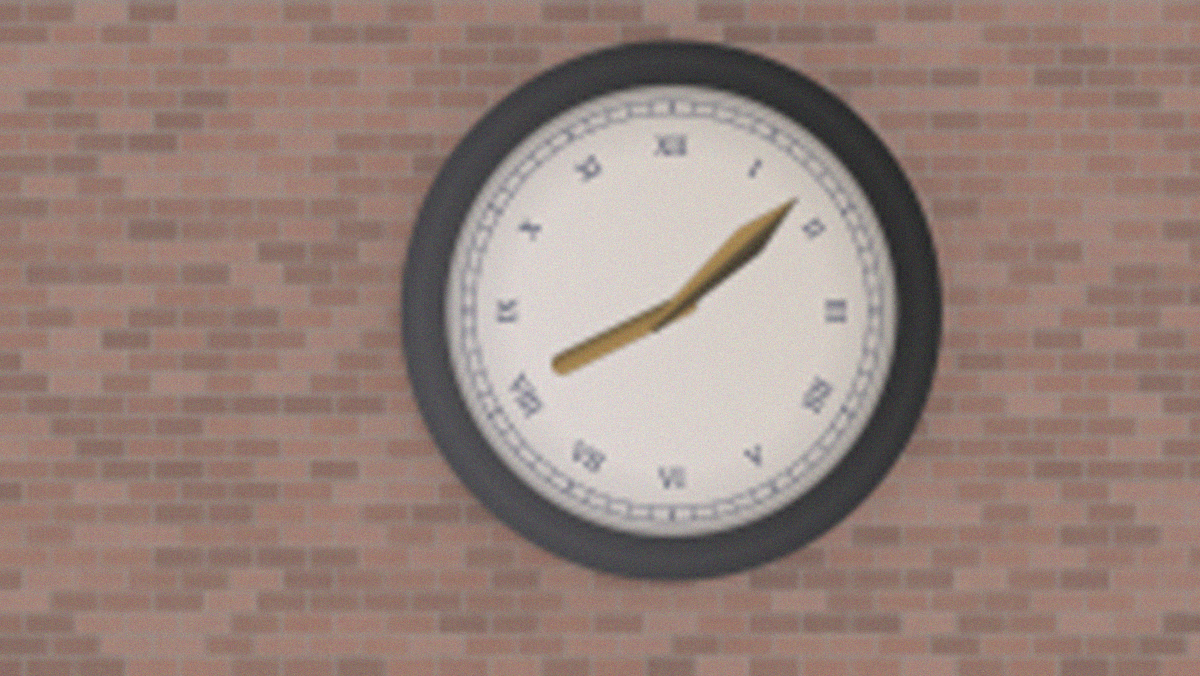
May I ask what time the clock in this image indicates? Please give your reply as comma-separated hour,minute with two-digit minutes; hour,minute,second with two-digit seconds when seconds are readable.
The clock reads 8,08
